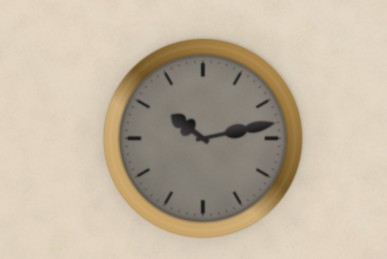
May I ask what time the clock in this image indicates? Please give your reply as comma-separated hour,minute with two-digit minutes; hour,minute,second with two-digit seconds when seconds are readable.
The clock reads 10,13
